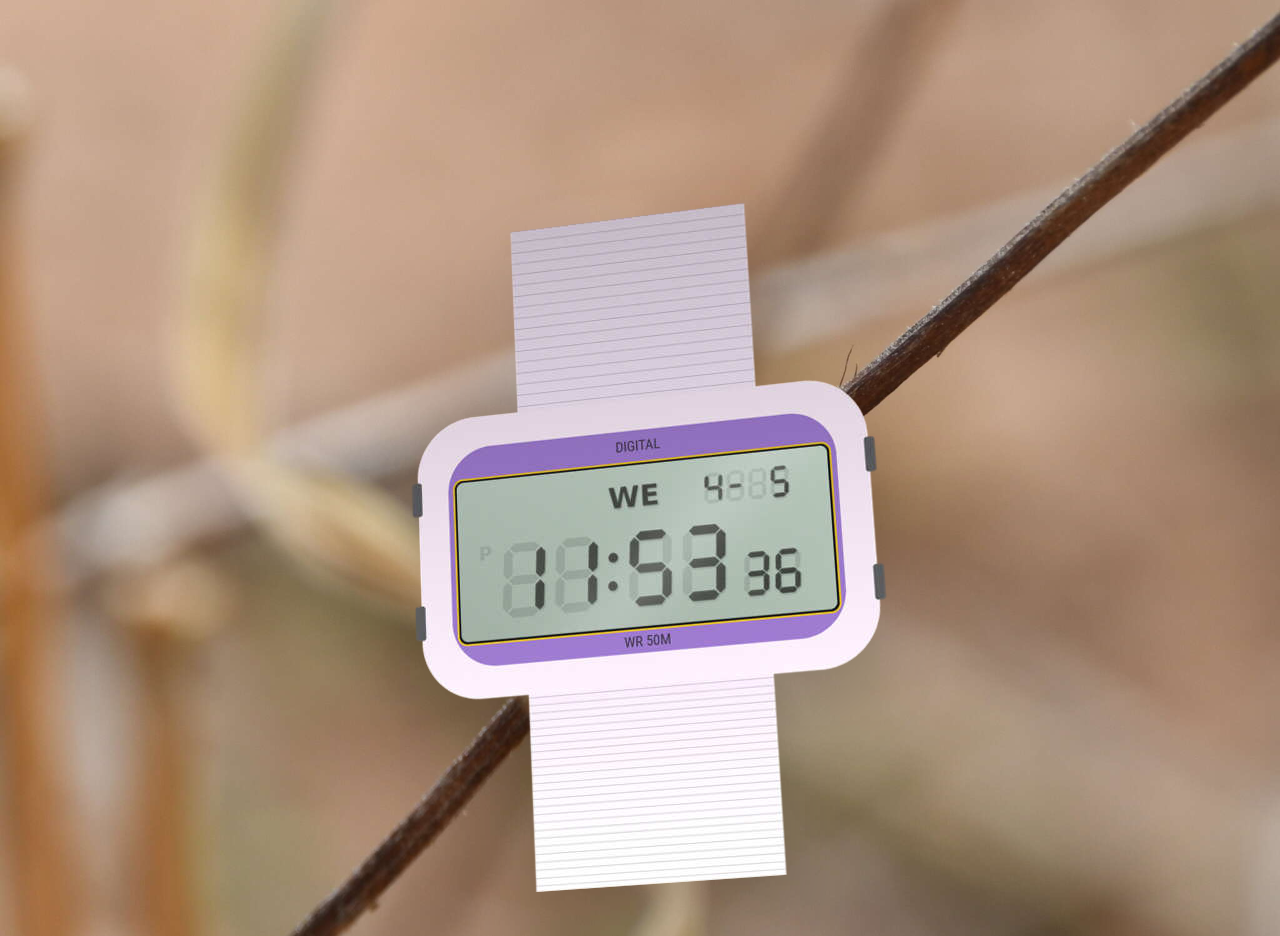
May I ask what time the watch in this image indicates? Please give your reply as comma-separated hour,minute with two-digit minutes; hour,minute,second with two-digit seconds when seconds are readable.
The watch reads 11,53,36
